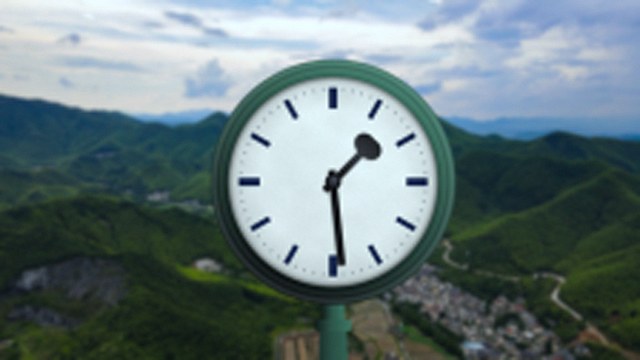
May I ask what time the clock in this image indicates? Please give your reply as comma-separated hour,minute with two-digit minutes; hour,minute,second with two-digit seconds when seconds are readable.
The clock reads 1,29
